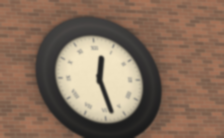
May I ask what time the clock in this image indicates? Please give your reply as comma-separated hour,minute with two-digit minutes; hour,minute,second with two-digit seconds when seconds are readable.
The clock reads 12,28
